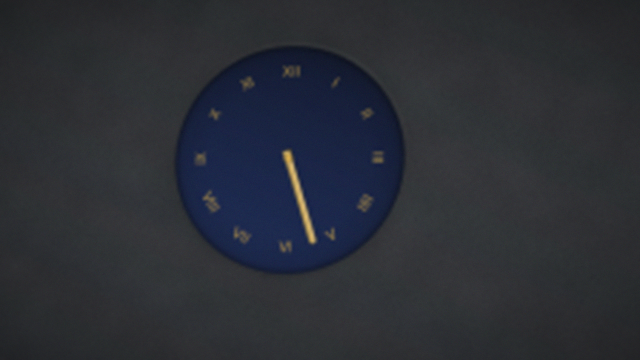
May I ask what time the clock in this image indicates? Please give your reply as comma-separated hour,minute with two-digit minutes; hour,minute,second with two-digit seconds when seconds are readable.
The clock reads 5,27
